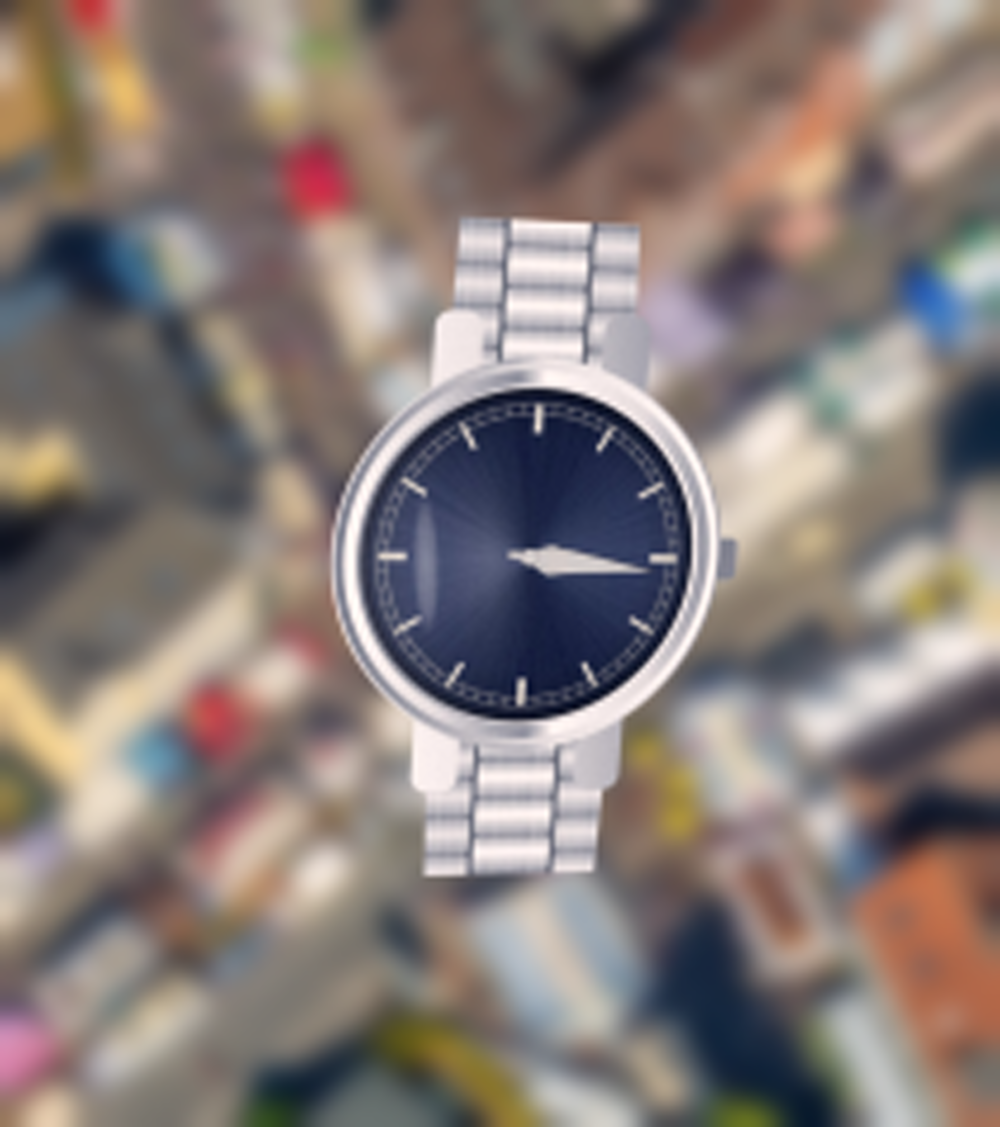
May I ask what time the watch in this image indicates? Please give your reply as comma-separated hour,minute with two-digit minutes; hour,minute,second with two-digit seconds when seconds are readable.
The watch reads 3,16
